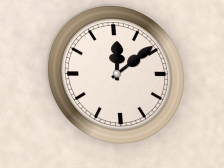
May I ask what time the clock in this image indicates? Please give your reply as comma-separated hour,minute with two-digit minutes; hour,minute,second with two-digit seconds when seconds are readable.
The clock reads 12,09
